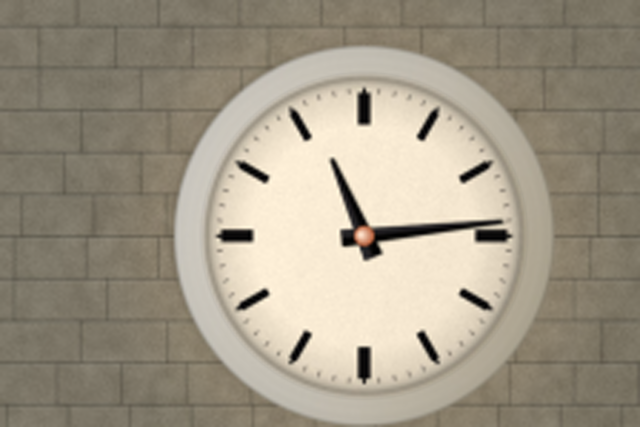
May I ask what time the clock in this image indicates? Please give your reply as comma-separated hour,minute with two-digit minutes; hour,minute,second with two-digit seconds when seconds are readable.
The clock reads 11,14
